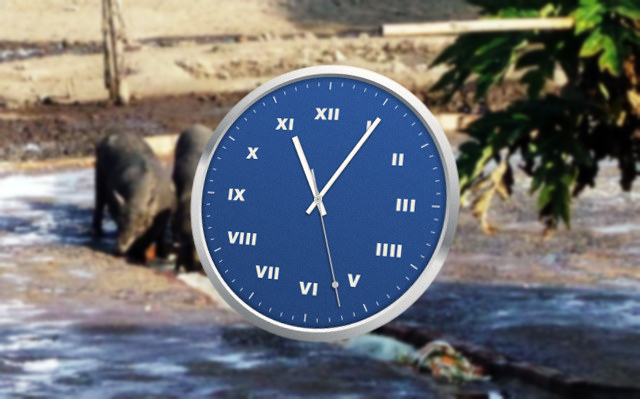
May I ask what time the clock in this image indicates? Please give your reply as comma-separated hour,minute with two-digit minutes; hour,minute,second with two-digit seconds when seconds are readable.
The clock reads 11,05,27
